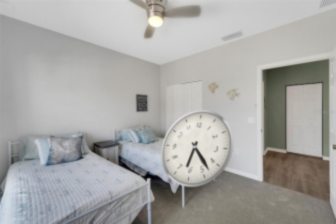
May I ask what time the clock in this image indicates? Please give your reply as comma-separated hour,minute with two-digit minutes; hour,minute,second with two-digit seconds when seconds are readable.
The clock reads 6,23
